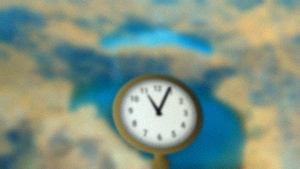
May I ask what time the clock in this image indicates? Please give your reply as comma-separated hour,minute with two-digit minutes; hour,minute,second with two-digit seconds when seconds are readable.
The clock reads 11,04
